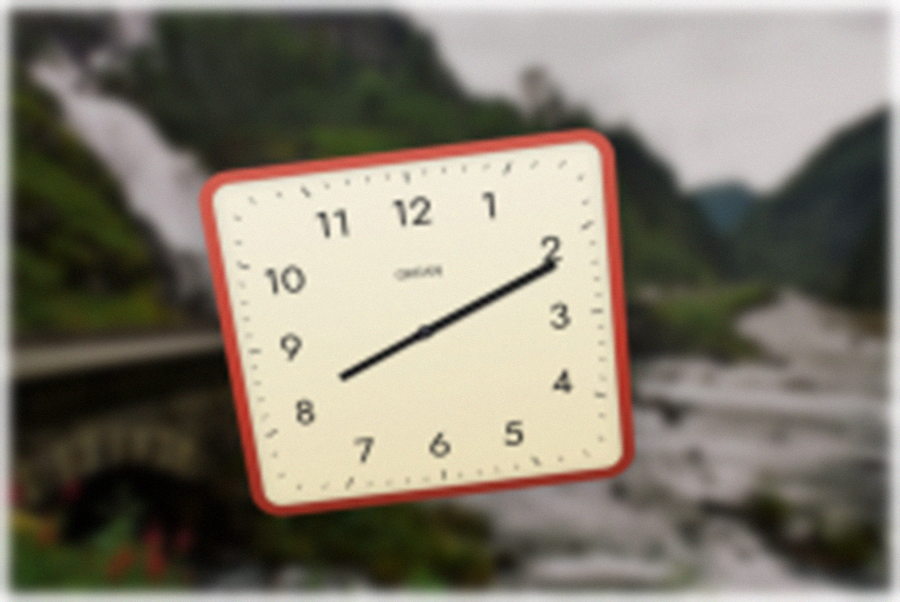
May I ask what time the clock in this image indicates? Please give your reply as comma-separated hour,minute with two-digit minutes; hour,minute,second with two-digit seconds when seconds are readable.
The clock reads 8,11
